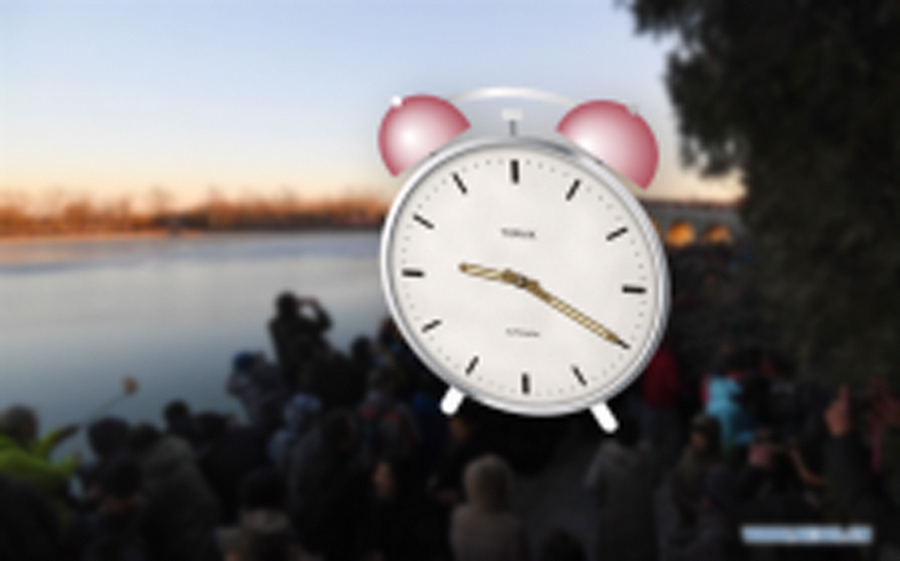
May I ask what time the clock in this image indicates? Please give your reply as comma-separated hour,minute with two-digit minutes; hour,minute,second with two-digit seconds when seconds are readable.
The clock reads 9,20
